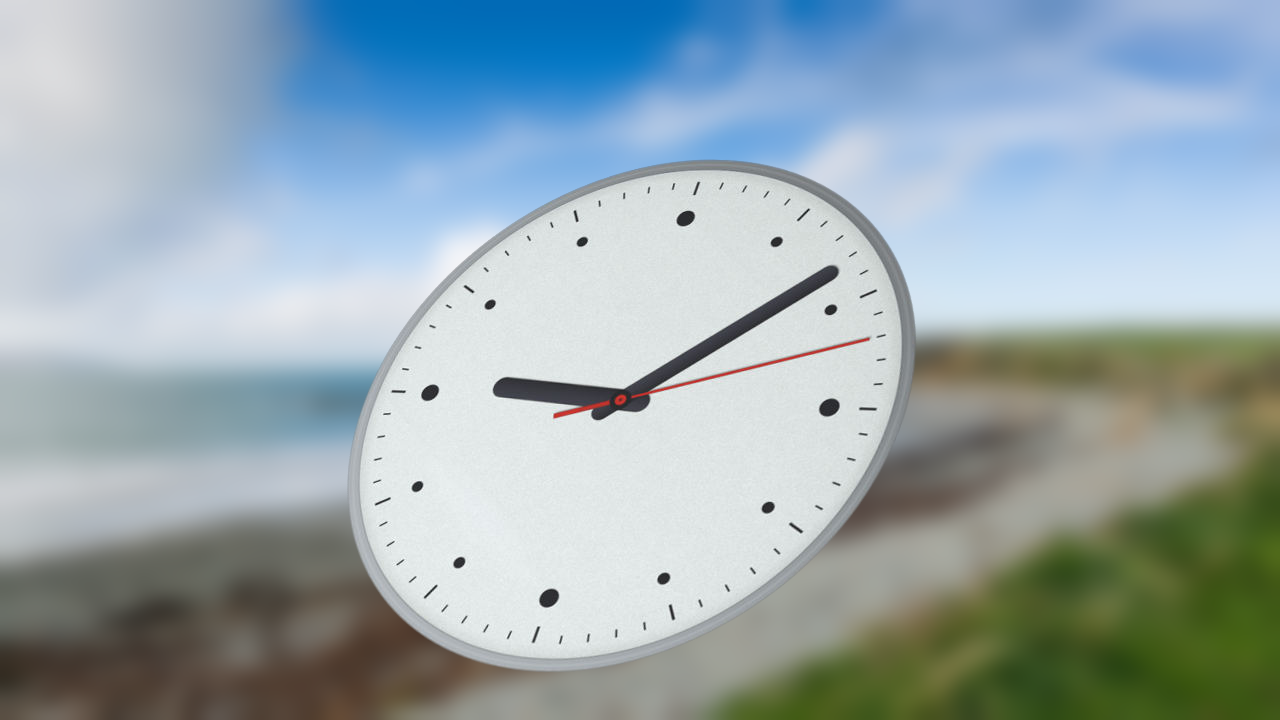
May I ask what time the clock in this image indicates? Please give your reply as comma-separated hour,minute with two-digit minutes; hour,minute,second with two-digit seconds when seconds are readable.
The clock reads 9,08,12
